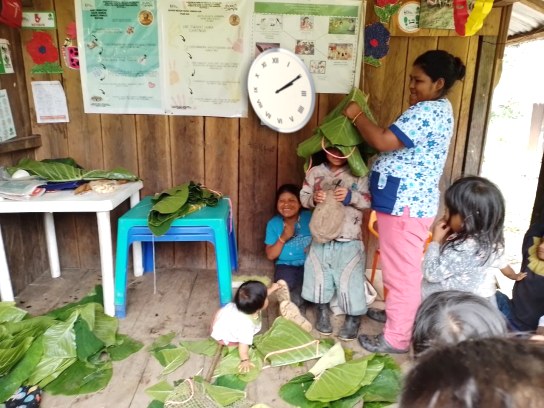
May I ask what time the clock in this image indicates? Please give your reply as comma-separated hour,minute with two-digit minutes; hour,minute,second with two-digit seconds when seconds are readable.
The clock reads 2,10
